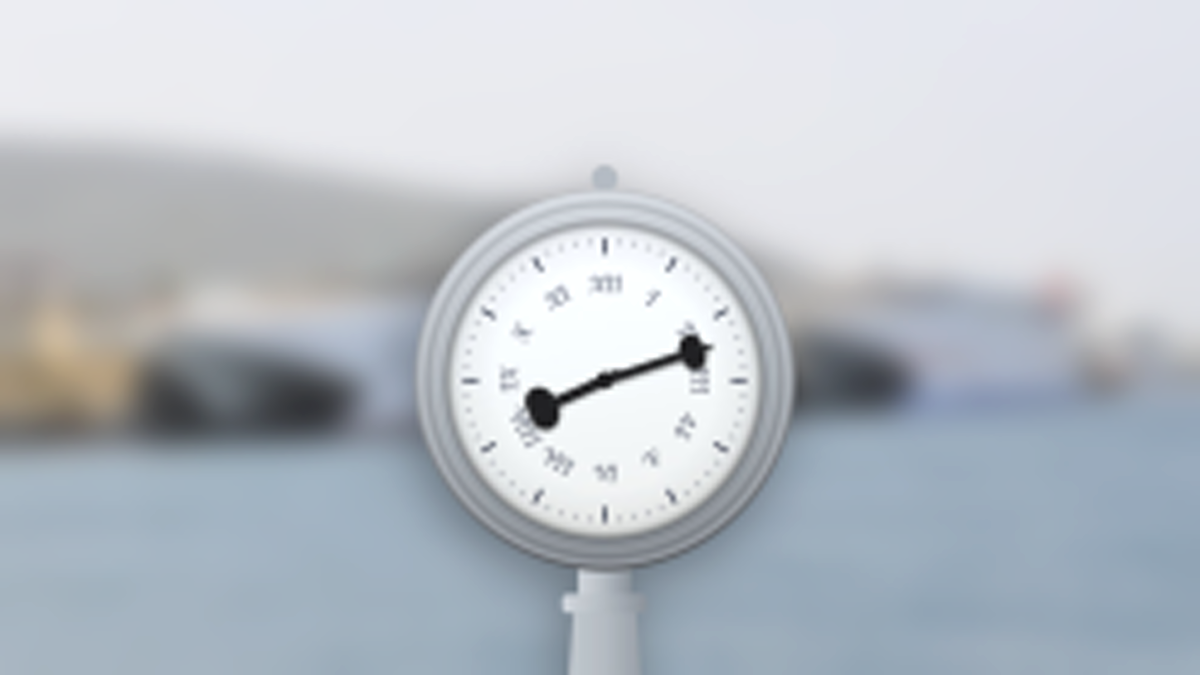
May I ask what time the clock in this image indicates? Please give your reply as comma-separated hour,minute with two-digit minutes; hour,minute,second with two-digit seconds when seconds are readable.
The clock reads 8,12
